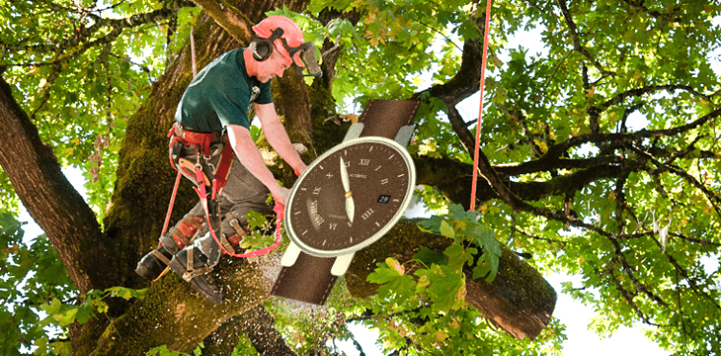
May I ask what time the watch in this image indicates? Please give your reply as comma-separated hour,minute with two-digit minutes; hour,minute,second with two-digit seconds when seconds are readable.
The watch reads 4,54
